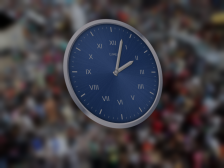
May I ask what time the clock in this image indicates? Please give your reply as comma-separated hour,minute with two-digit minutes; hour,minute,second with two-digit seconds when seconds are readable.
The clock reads 2,03
